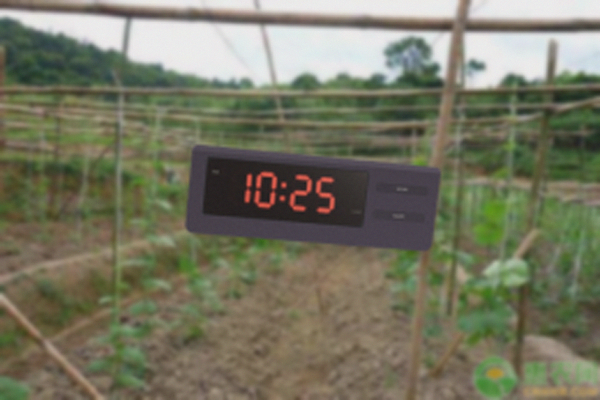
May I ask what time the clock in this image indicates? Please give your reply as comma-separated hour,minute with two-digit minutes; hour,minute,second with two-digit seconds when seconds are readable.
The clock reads 10,25
